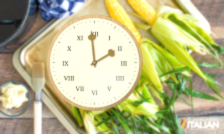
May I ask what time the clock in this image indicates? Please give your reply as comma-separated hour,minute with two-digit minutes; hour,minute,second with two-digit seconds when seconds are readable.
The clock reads 1,59
